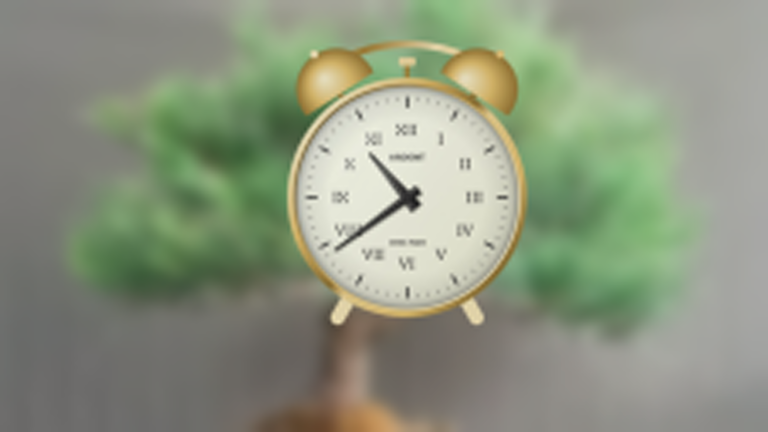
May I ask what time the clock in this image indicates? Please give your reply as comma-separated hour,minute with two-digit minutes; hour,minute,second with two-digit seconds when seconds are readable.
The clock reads 10,39
